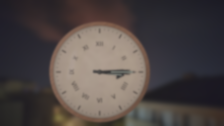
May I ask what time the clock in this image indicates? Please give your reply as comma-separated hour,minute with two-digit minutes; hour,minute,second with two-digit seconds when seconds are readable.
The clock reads 3,15
